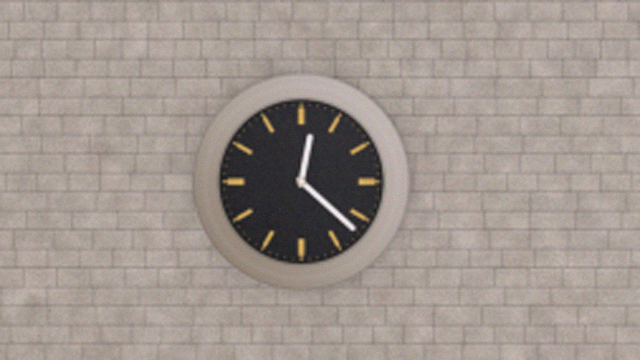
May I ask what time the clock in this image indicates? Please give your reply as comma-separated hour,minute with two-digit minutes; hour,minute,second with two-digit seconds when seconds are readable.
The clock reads 12,22
